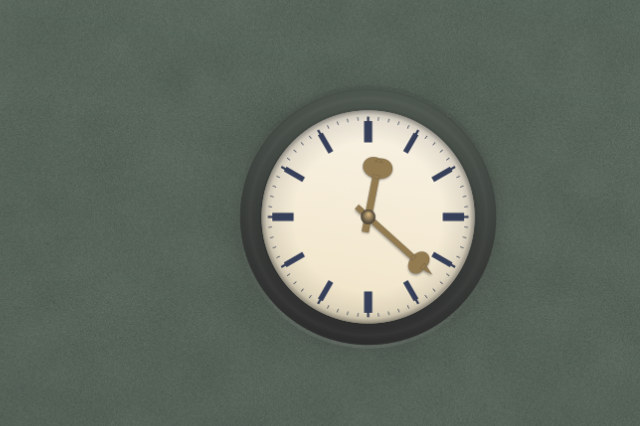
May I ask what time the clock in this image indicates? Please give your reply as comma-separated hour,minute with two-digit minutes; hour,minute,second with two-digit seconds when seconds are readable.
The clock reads 12,22
